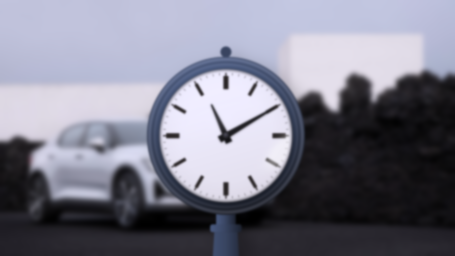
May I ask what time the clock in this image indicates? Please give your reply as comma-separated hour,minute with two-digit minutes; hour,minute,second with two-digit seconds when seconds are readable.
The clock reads 11,10
